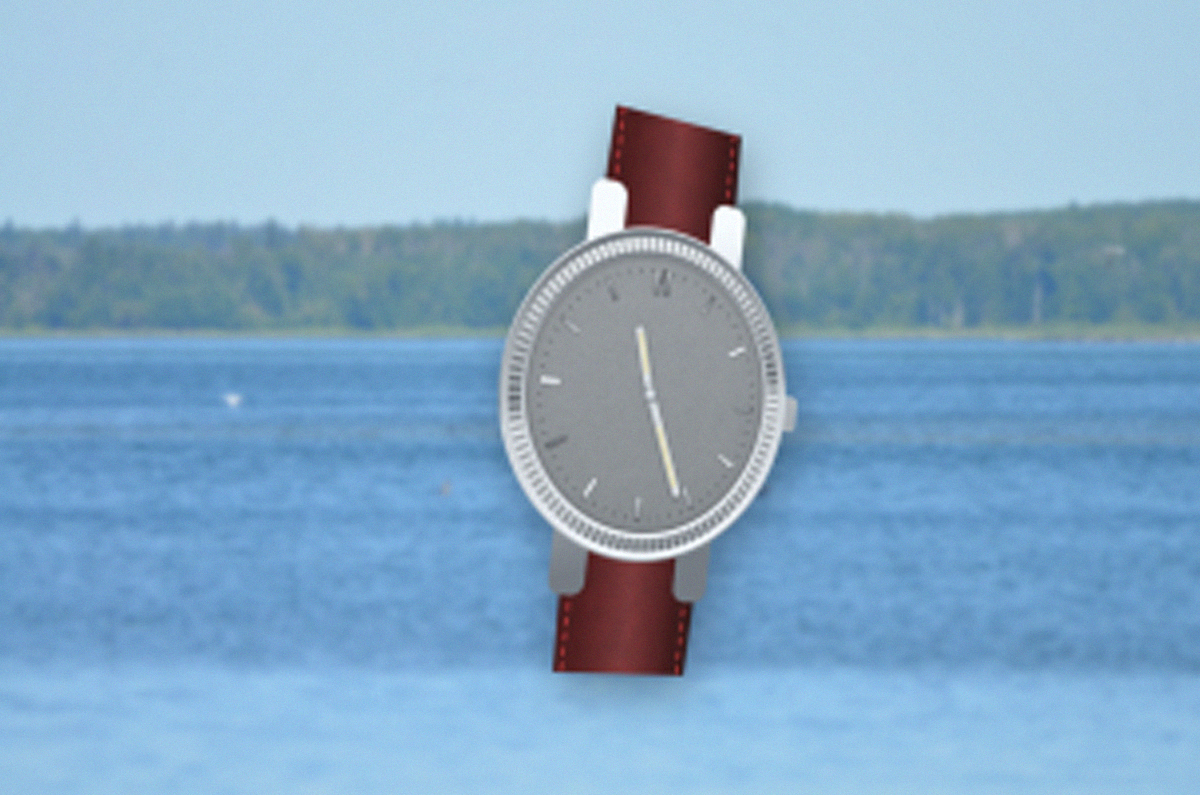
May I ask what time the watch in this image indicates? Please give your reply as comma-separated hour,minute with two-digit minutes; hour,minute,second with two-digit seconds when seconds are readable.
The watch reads 11,26
